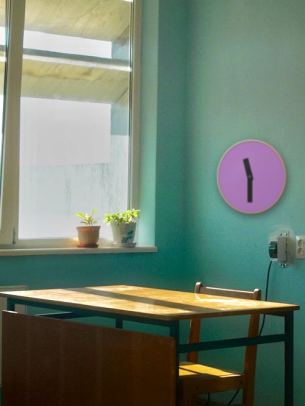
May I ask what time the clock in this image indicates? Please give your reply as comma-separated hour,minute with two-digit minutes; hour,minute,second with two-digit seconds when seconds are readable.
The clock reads 11,30
